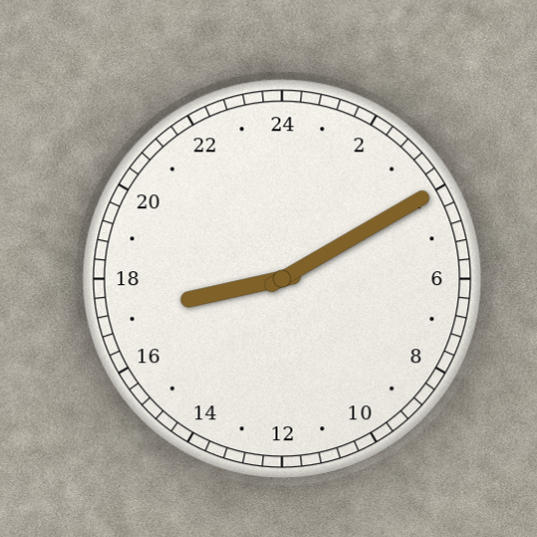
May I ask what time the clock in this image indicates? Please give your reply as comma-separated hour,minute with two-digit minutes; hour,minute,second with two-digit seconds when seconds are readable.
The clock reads 17,10
